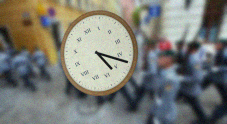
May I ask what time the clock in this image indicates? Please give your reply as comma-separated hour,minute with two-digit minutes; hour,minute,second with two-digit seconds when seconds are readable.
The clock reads 5,22
